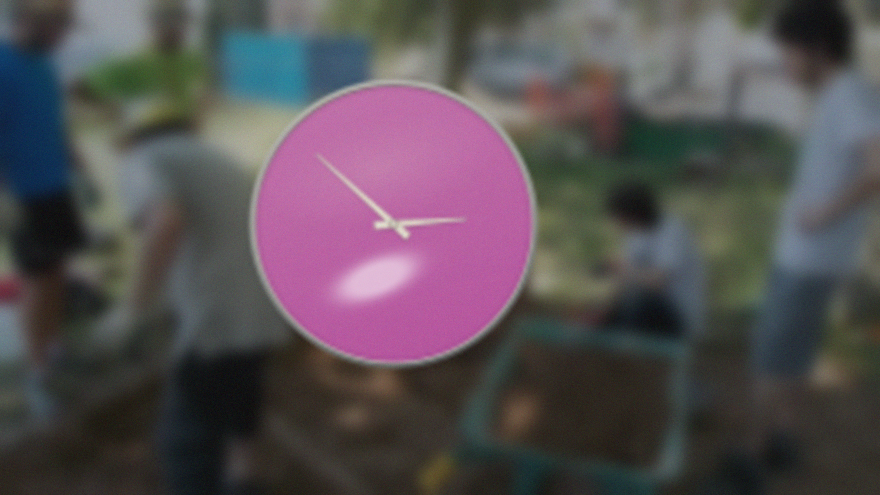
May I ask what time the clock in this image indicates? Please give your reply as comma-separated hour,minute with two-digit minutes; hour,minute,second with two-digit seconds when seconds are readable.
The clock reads 2,52
